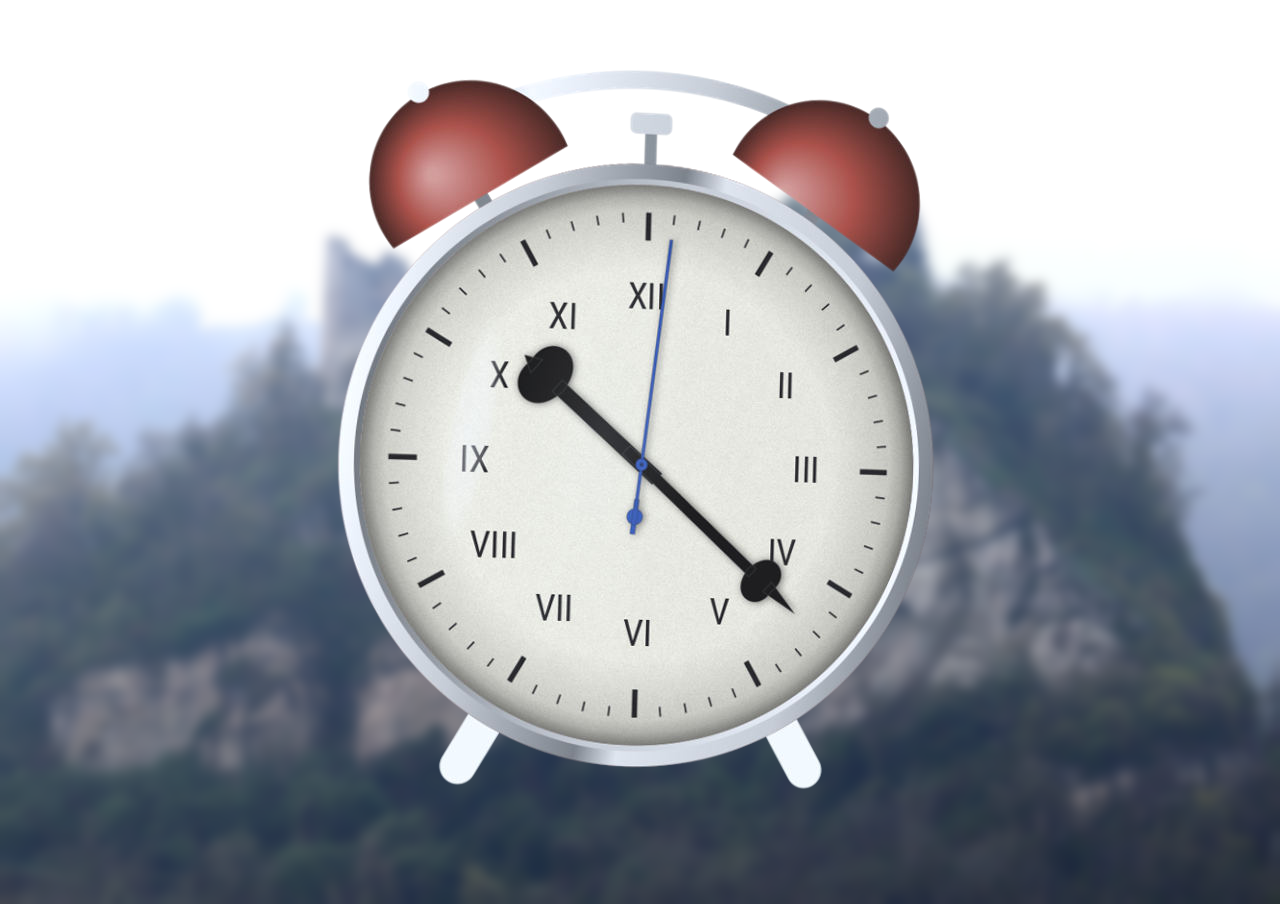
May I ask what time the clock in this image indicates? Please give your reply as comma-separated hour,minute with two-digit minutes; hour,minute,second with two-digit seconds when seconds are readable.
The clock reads 10,22,01
